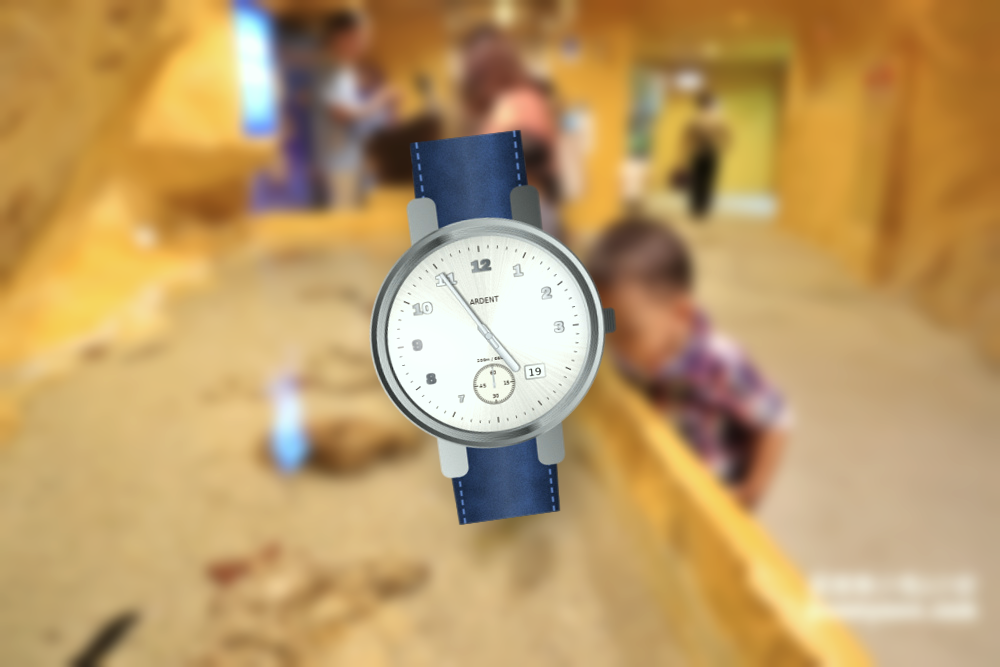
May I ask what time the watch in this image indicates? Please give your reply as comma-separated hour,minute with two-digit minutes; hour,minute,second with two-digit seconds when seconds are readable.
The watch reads 4,55
